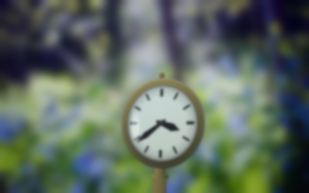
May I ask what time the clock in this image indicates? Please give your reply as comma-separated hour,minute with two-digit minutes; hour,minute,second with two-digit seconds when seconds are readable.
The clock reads 3,39
